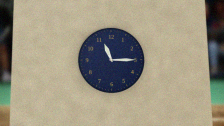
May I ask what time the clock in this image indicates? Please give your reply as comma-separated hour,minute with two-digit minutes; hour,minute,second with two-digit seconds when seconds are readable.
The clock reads 11,15
